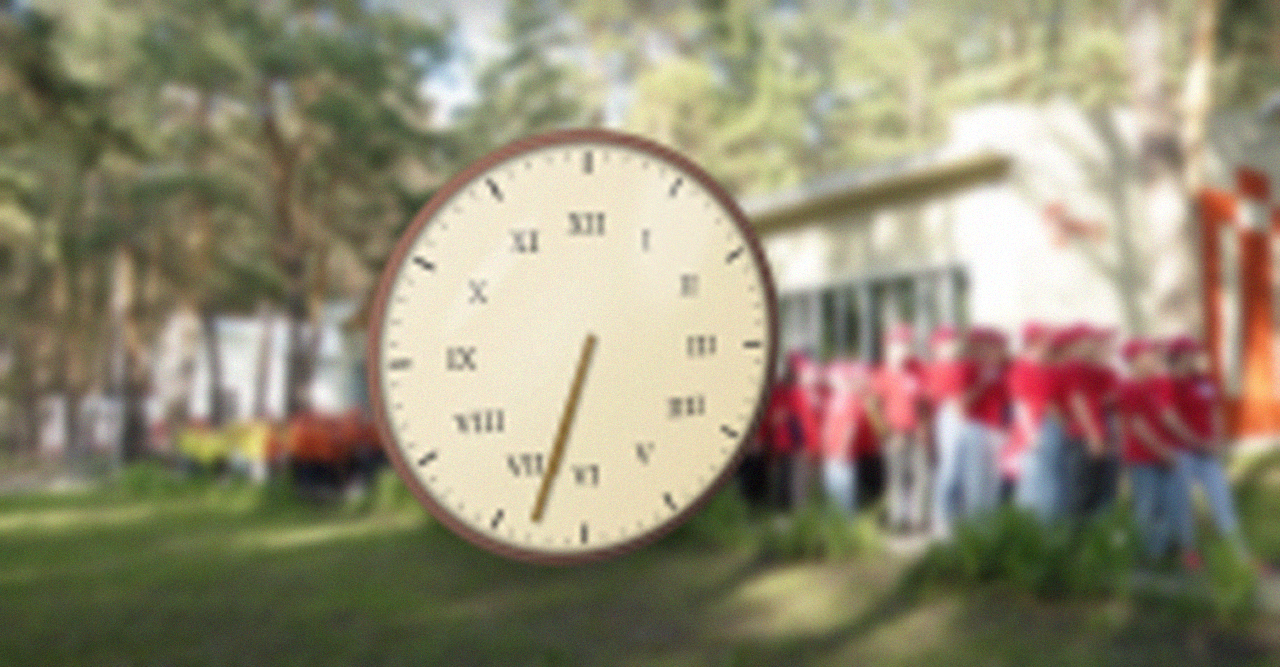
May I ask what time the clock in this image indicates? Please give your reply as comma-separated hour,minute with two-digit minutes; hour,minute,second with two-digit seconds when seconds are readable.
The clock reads 6,33
